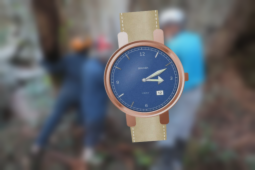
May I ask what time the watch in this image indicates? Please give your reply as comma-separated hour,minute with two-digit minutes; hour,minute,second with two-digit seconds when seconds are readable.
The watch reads 3,11
